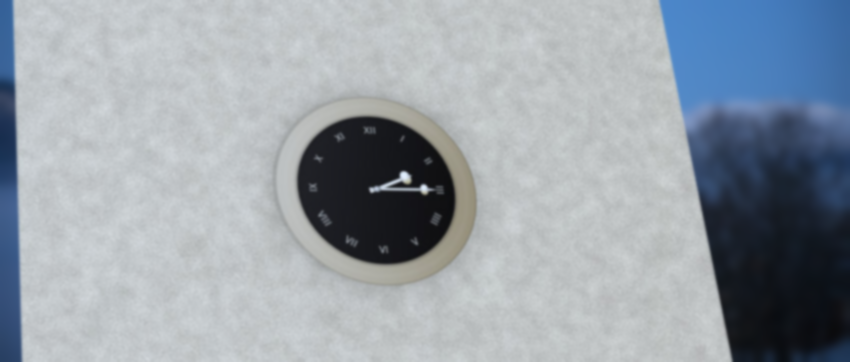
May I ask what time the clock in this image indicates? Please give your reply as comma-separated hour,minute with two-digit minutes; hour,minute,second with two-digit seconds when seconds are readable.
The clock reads 2,15
